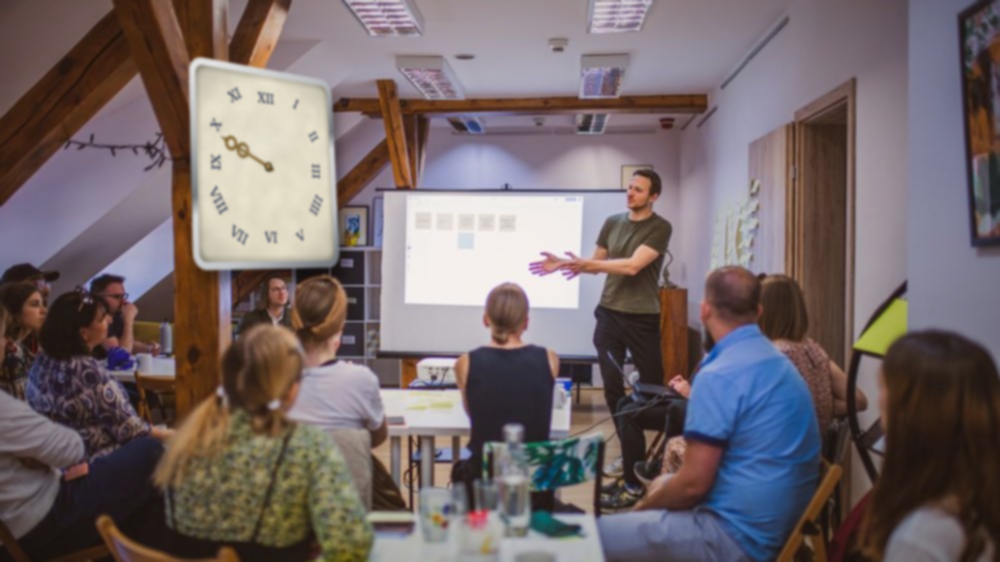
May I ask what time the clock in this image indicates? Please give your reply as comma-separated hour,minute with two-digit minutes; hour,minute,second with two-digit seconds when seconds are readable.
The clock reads 9,49
